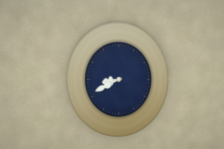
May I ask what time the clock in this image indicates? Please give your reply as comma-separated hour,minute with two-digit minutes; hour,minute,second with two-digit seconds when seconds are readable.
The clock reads 8,41
